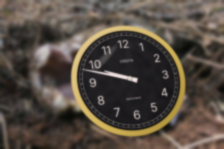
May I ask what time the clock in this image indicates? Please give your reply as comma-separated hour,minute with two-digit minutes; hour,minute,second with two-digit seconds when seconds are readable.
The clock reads 9,48
